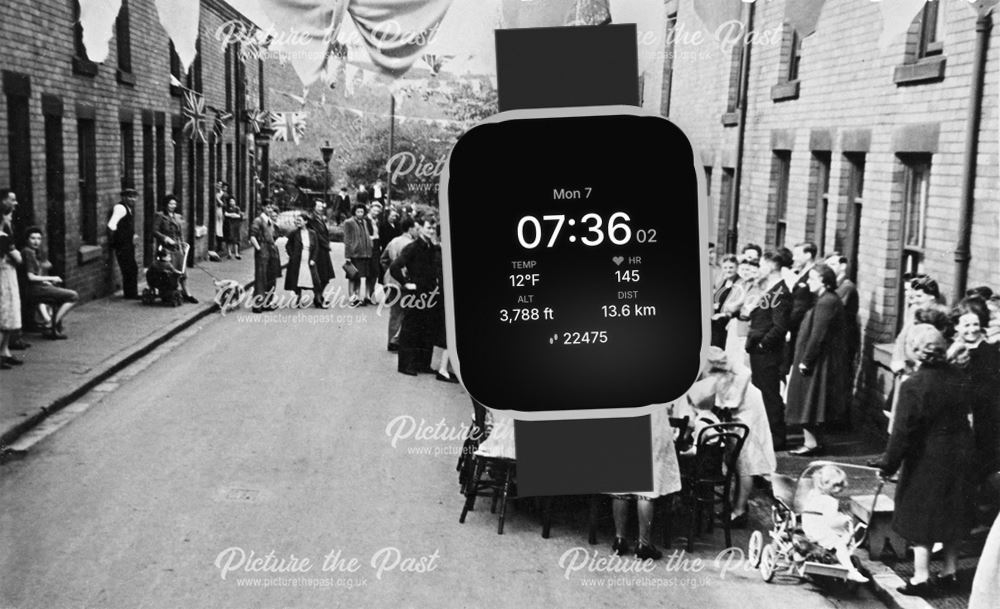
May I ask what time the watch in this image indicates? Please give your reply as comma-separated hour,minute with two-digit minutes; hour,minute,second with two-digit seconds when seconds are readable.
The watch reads 7,36,02
